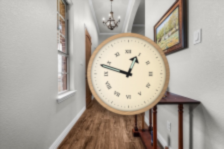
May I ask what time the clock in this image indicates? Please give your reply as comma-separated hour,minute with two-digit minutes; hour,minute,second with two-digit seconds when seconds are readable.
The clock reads 12,48
